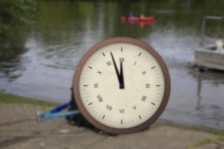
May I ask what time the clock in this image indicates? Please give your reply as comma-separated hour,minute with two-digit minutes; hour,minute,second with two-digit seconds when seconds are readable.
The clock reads 11,57
